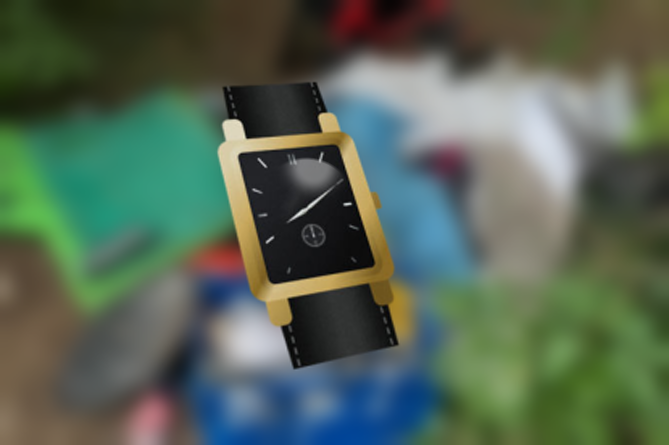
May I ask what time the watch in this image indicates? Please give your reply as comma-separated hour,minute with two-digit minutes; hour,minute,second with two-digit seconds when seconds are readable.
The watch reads 8,10
